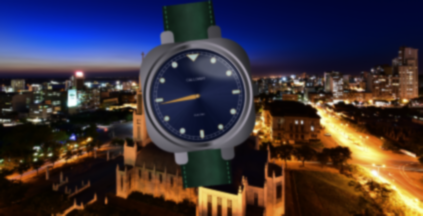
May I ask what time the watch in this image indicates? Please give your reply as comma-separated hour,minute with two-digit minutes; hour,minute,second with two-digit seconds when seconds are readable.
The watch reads 8,44
